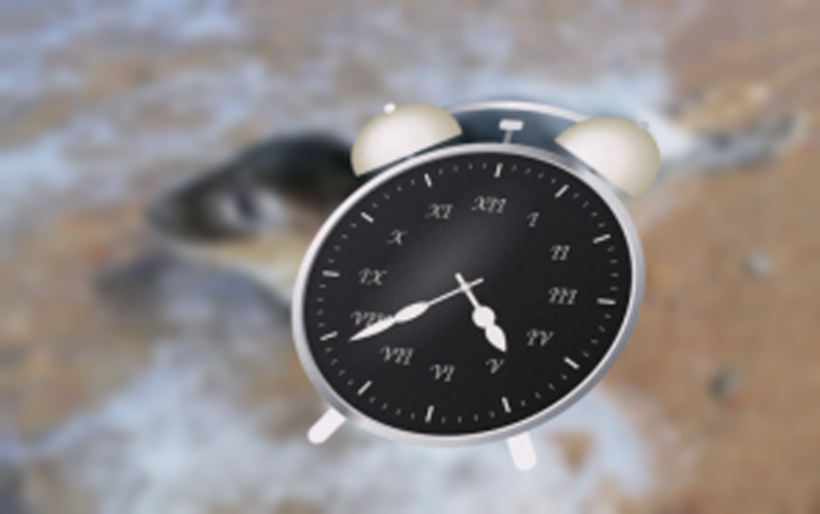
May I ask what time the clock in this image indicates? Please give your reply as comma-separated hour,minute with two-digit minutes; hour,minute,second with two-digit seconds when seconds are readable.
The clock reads 4,39
